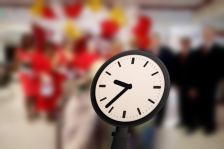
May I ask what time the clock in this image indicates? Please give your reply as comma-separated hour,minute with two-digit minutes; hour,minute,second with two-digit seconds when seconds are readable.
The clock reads 9,37
